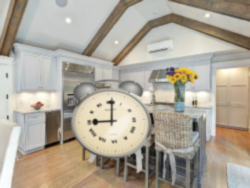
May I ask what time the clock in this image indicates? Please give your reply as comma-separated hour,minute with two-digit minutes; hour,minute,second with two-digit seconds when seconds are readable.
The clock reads 9,01
